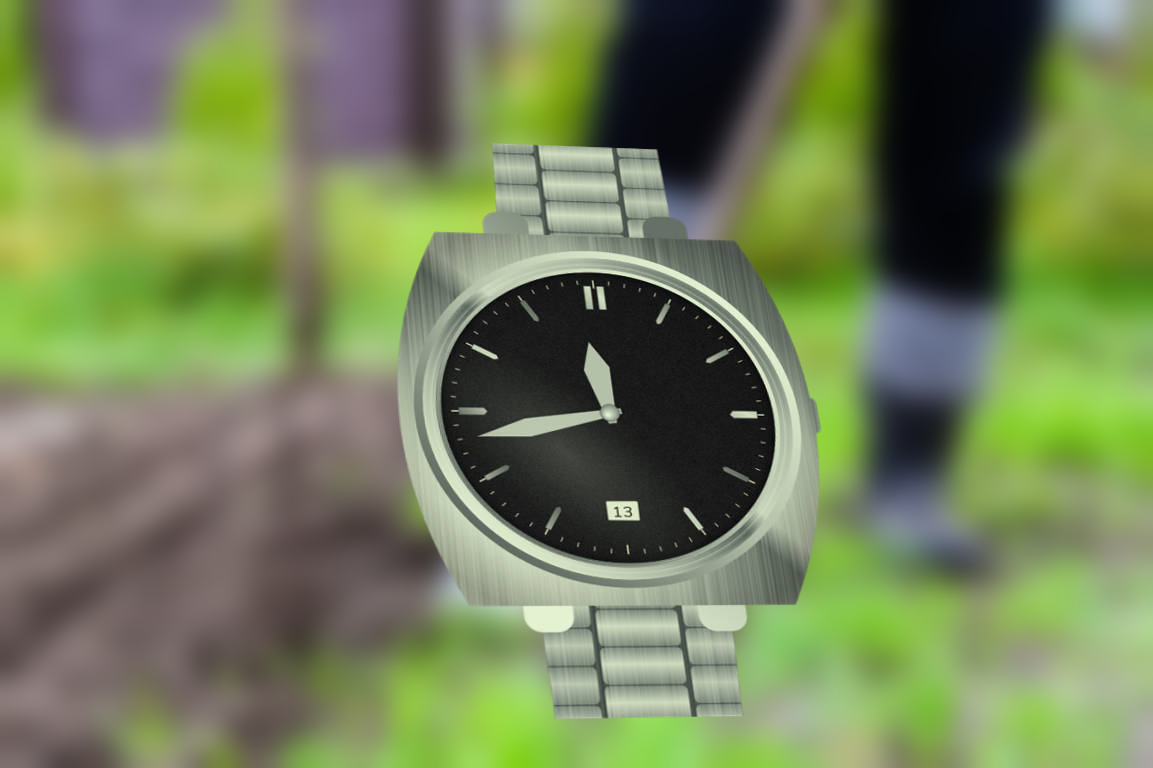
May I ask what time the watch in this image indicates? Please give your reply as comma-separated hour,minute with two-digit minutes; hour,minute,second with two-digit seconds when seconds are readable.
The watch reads 11,43
